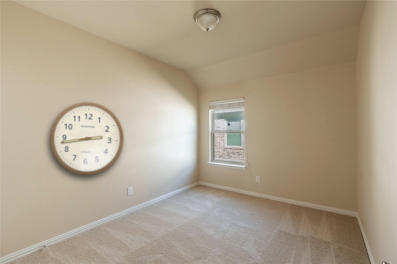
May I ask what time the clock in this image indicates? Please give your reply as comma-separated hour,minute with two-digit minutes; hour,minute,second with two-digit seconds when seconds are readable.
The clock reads 2,43
